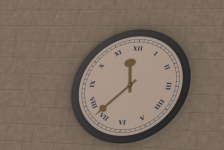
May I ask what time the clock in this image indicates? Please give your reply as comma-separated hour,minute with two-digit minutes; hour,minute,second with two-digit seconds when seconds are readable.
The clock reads 11,37
